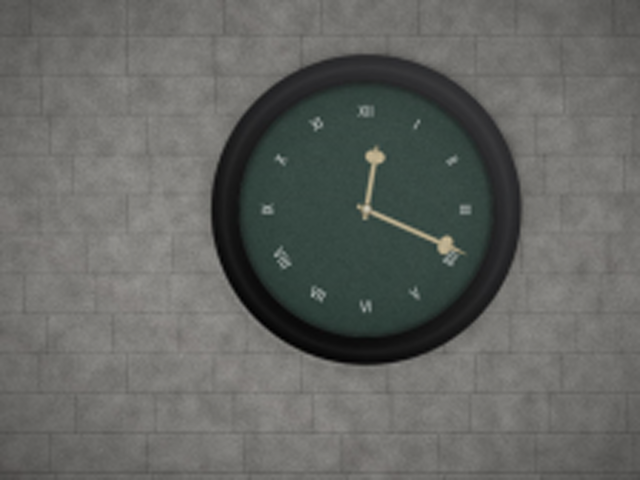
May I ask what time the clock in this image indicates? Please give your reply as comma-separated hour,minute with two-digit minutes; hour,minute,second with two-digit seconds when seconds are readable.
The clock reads 12,19
